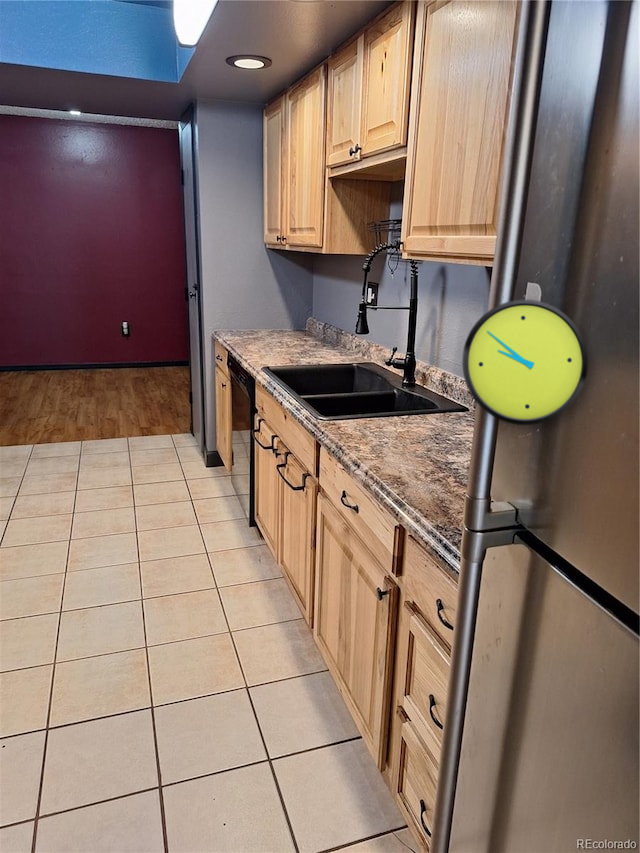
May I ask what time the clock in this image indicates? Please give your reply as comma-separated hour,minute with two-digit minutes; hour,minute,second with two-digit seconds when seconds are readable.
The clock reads 9,52
